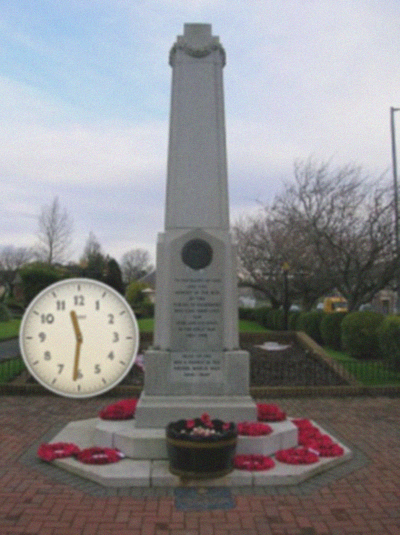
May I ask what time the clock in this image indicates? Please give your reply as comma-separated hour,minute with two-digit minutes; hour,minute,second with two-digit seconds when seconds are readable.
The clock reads 11,31
